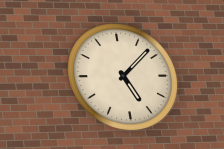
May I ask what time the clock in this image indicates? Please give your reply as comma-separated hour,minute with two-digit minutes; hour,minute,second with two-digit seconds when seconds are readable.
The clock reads 5,08
